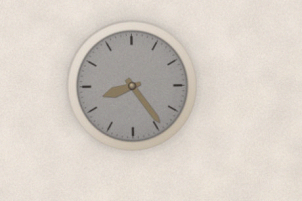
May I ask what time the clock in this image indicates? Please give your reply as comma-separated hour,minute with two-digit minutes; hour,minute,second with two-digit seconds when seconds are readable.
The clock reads 8,24
